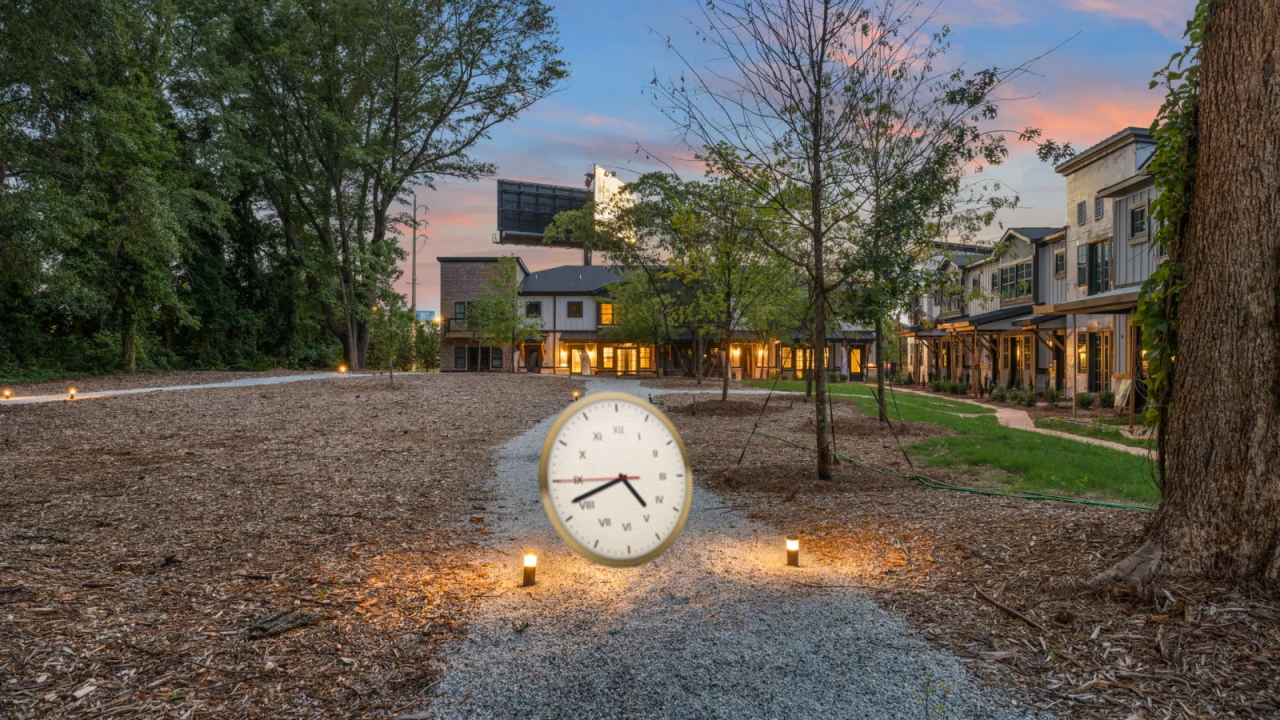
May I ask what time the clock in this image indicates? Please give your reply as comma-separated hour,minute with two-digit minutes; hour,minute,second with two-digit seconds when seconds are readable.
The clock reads 4,41,45
